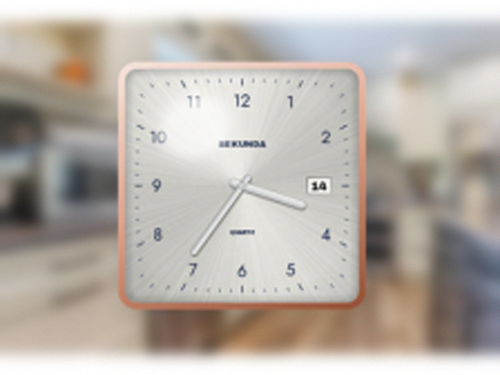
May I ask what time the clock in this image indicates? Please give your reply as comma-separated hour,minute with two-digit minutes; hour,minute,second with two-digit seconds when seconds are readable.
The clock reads 3,36
